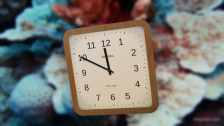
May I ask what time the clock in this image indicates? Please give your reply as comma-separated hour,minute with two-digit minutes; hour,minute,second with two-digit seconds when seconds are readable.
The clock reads 11,50
